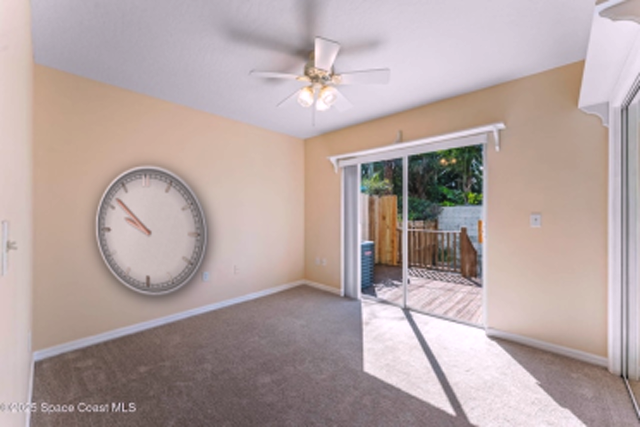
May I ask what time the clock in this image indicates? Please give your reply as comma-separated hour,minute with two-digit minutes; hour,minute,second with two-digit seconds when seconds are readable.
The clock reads 9,52
